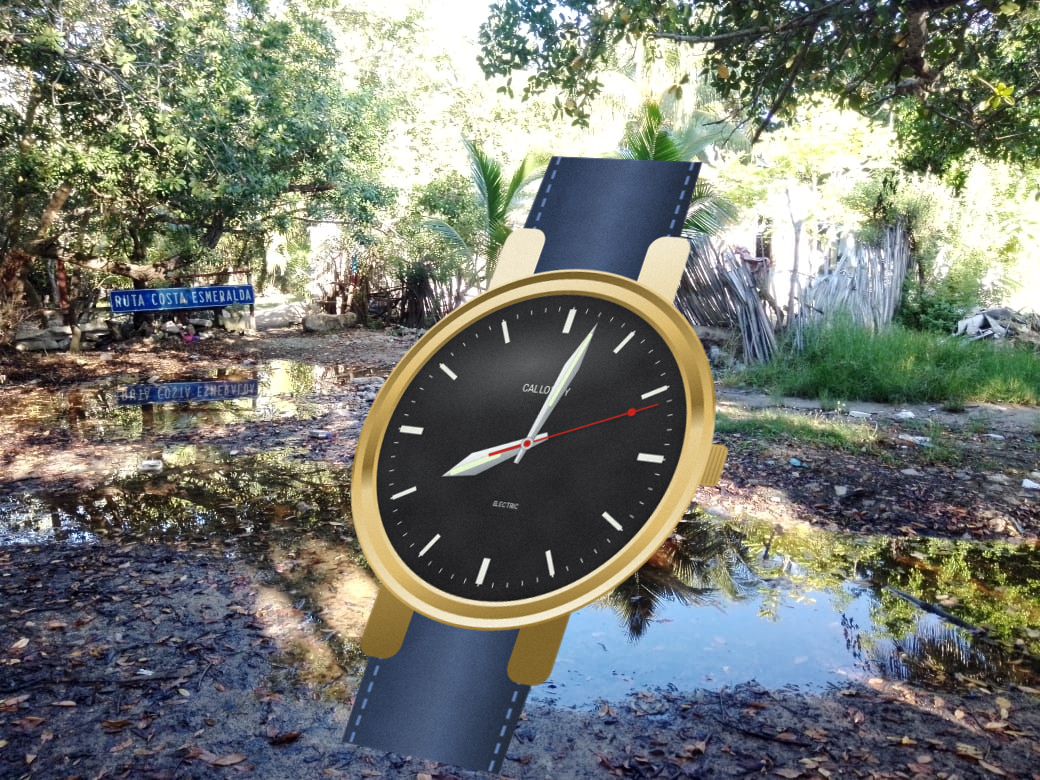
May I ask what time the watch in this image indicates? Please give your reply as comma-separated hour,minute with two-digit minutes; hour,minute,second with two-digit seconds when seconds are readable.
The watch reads 8,02,11
